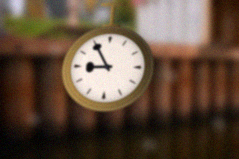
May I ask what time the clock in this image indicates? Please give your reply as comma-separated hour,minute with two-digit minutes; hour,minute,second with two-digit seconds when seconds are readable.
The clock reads 8,55
